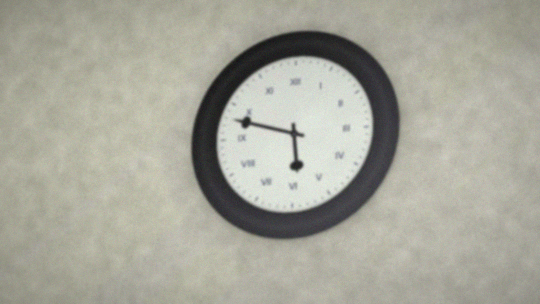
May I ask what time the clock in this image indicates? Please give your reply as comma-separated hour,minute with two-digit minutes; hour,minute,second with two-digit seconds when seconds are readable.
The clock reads 5,48
